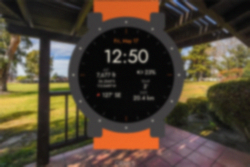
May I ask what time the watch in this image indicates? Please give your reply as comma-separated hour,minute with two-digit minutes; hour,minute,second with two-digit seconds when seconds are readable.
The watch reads 12,50
